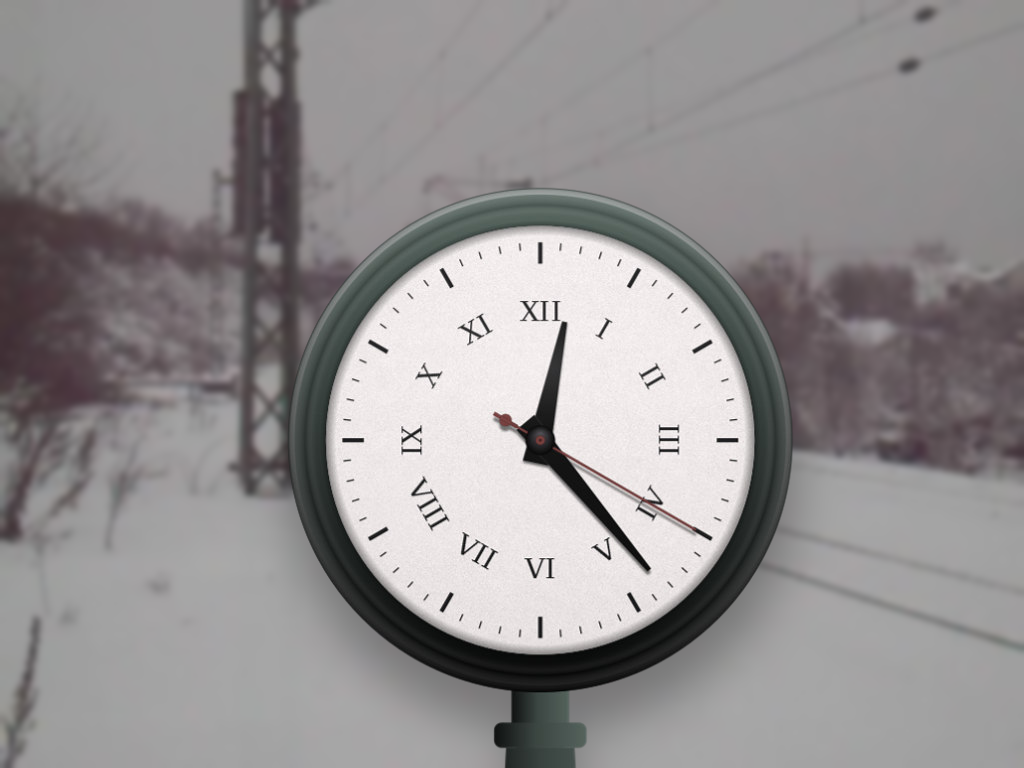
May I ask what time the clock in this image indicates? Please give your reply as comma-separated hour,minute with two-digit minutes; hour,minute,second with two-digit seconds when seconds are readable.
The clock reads 12,23,20
